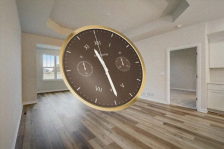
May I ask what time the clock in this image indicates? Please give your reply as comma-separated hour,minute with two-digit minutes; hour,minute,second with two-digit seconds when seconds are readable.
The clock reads 11,29
